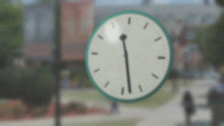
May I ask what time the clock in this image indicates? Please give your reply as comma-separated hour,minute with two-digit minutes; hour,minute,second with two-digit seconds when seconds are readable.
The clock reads 11,28
